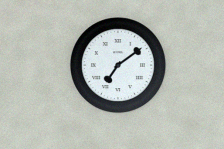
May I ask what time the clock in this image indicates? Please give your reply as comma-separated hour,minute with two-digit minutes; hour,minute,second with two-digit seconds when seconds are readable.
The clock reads 7,09
